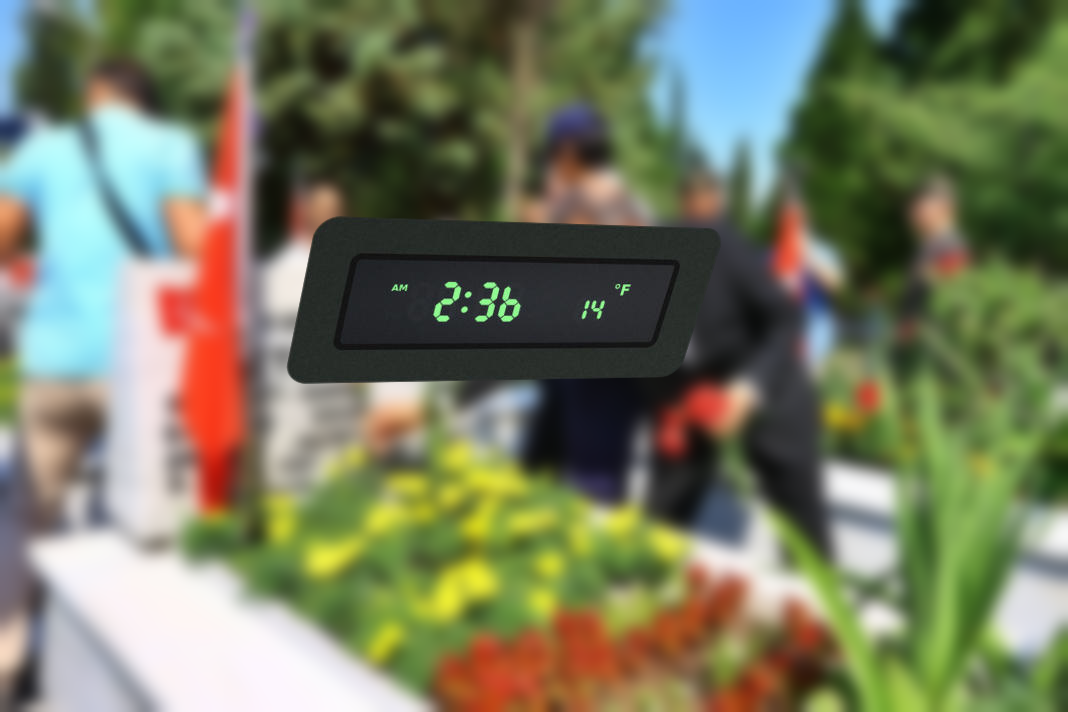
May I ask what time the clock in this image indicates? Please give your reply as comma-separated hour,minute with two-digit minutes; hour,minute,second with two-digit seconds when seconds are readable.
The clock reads 2,36
